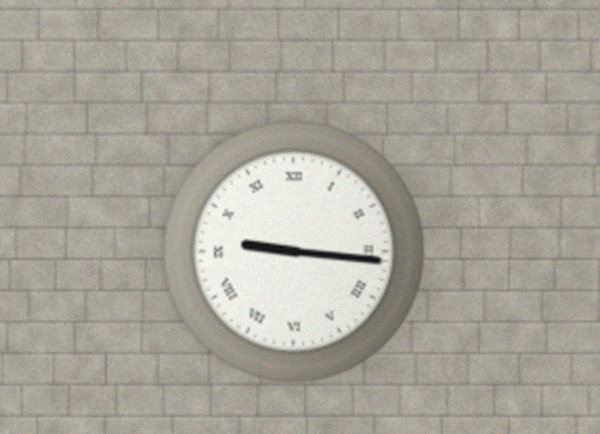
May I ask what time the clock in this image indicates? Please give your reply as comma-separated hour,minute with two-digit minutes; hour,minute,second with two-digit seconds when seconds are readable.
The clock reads 9,16
